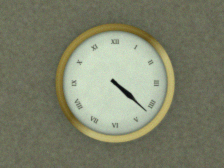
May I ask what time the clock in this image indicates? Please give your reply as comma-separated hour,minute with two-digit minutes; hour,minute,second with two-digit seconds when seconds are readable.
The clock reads 4,22
